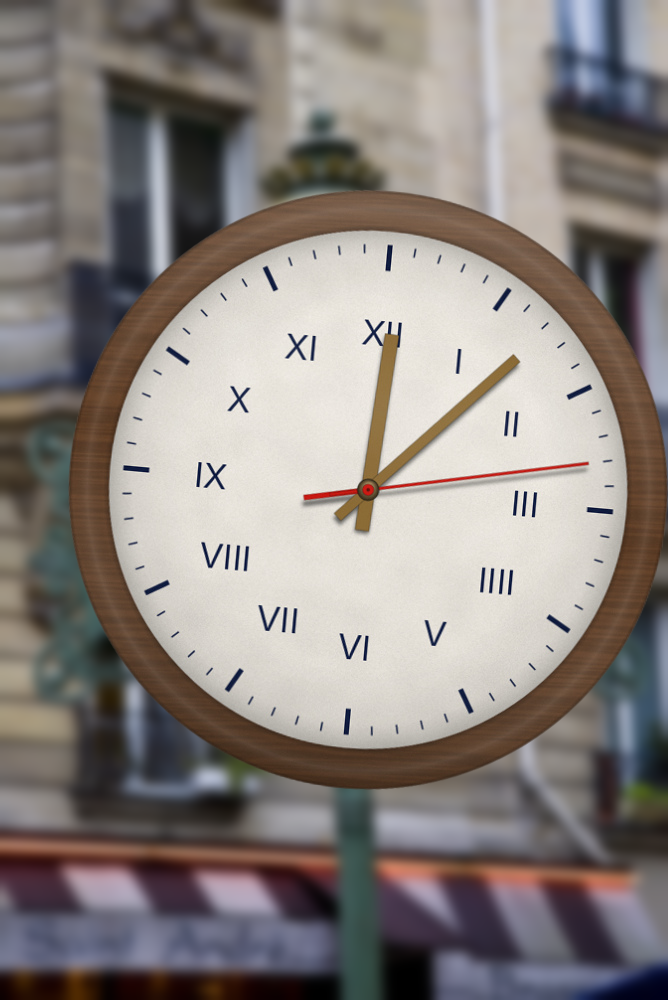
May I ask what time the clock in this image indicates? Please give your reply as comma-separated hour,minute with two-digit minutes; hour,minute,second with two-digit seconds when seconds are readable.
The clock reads 12,07,13
